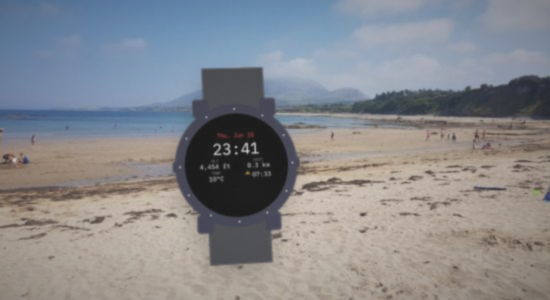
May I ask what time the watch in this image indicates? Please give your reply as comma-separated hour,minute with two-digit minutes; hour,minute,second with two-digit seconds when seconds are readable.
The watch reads 23,41
